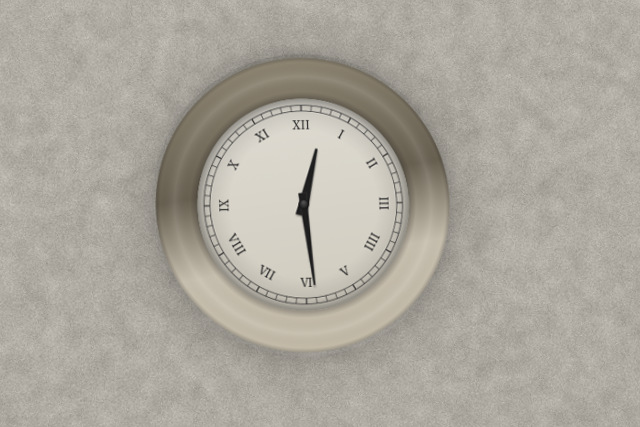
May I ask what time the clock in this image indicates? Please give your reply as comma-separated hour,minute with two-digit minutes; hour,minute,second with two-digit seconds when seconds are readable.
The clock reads 12,29
